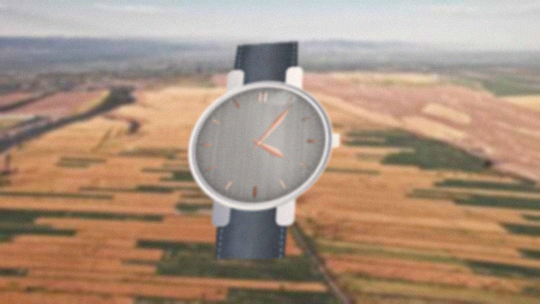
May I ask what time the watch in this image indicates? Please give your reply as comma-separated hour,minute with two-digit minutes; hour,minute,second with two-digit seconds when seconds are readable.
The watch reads 4,06
